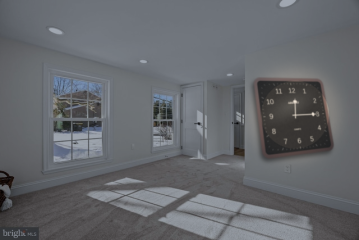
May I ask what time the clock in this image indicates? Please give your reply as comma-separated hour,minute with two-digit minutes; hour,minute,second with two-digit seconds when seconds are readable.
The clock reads 12,15
